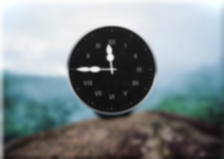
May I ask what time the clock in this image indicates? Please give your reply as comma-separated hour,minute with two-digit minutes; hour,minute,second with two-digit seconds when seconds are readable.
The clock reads 11,45
